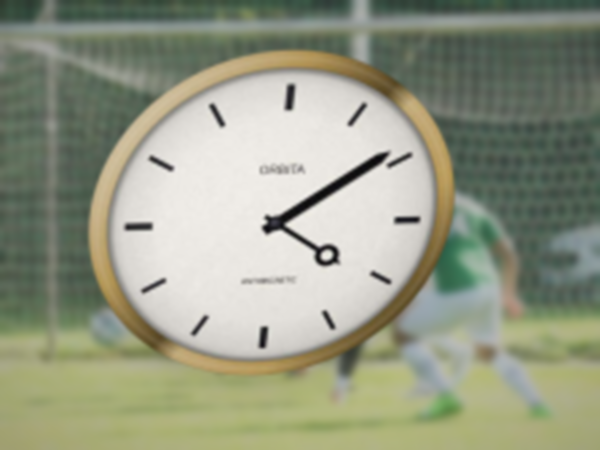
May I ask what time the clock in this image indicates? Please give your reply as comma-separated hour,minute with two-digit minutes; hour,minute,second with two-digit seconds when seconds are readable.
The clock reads 4,09
